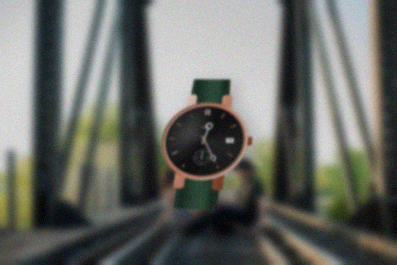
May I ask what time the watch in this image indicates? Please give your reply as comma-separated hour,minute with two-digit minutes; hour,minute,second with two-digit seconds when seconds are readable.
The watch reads 12,25
